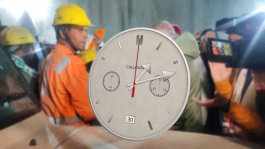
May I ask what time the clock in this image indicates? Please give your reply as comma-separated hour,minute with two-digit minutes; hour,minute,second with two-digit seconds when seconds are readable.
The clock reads 1,12
